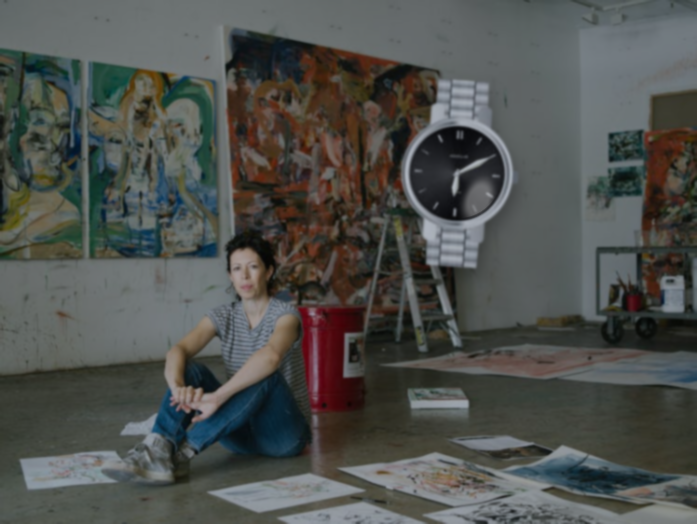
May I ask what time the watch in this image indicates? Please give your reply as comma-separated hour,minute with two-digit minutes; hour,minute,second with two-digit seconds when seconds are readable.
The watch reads 6,10
